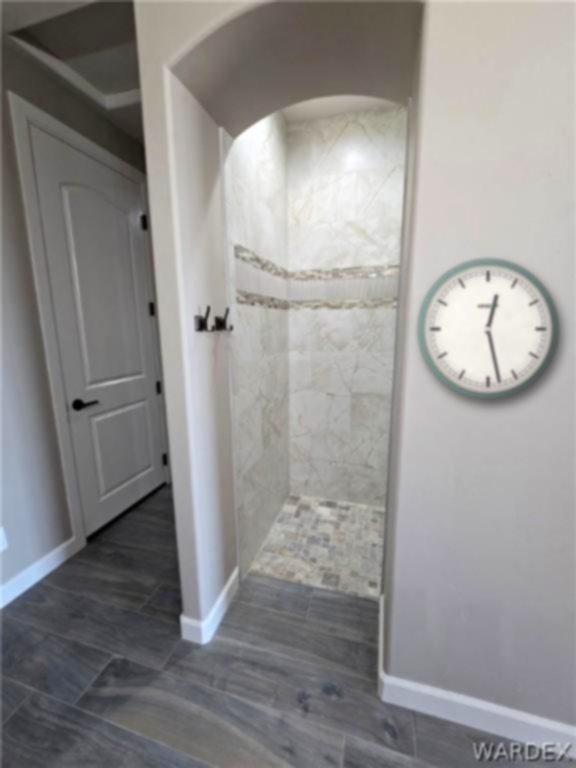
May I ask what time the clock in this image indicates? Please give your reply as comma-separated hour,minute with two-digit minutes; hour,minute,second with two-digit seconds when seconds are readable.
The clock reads 12,28
